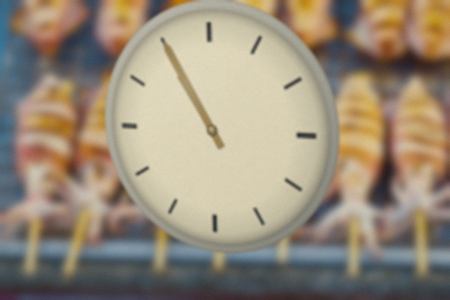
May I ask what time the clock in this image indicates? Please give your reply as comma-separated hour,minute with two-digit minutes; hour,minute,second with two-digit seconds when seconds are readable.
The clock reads 10,55
